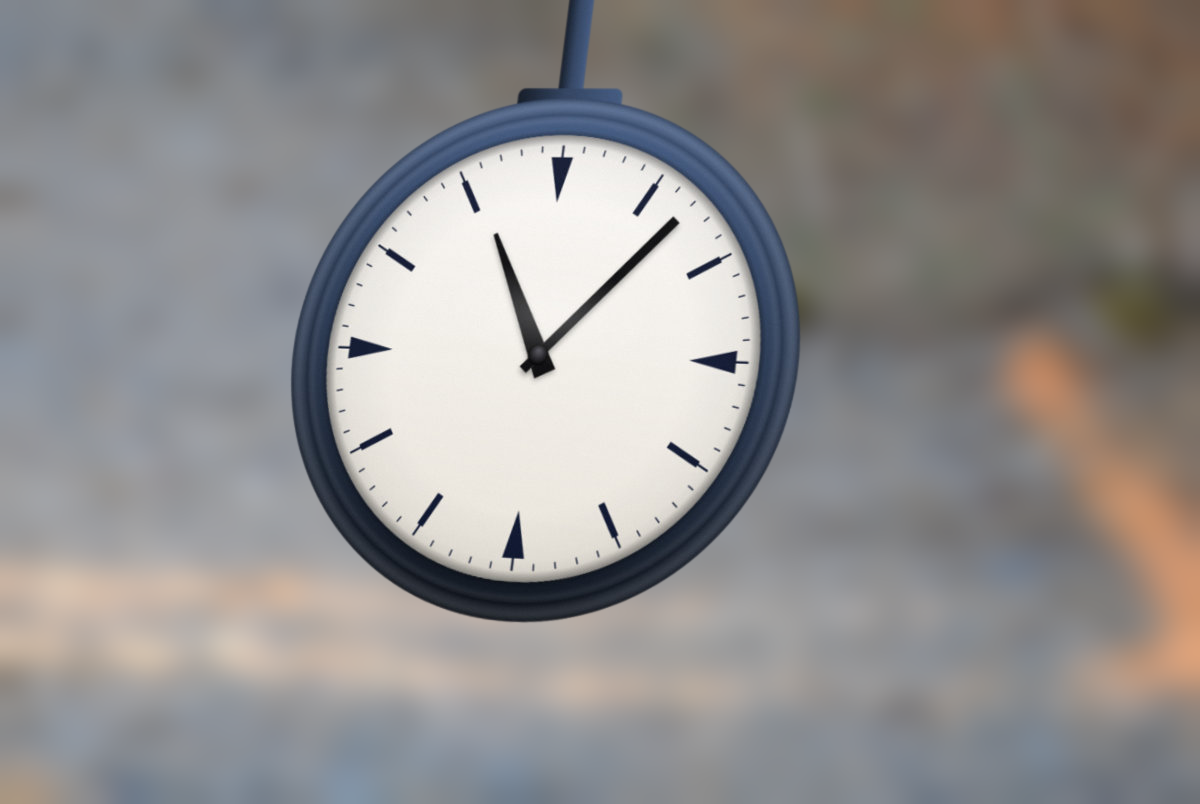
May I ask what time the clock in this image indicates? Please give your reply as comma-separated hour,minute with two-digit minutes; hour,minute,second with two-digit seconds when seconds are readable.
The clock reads 11,07
